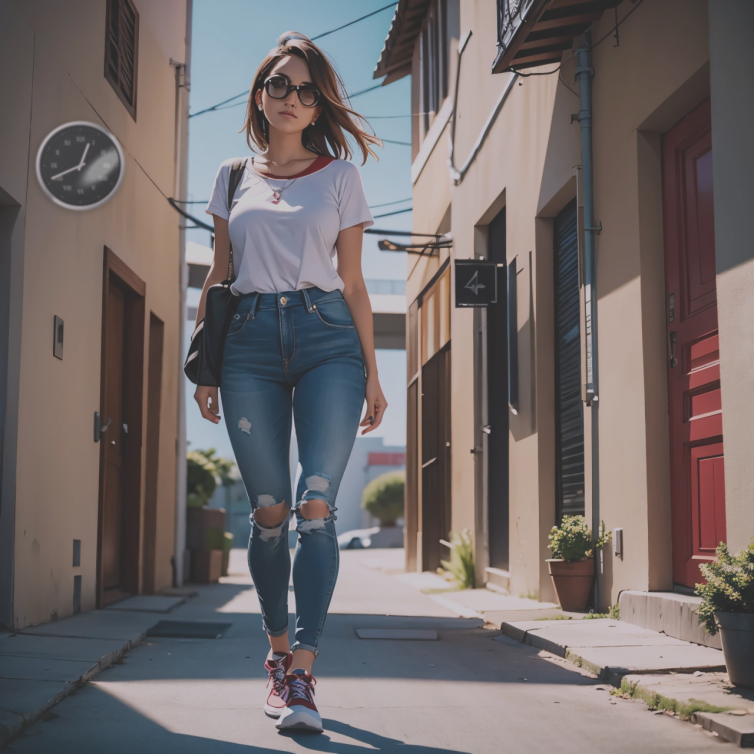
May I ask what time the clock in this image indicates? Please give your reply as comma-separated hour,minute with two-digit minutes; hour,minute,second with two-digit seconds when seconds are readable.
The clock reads 12,41
